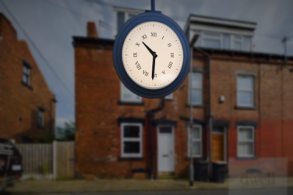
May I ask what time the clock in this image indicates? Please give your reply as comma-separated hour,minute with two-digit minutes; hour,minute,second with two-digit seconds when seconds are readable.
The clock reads 10,31
